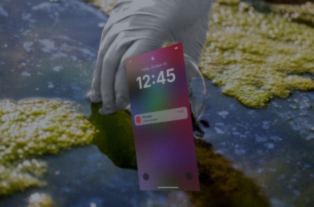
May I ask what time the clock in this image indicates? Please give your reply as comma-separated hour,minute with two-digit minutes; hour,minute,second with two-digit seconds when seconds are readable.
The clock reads 12,45
